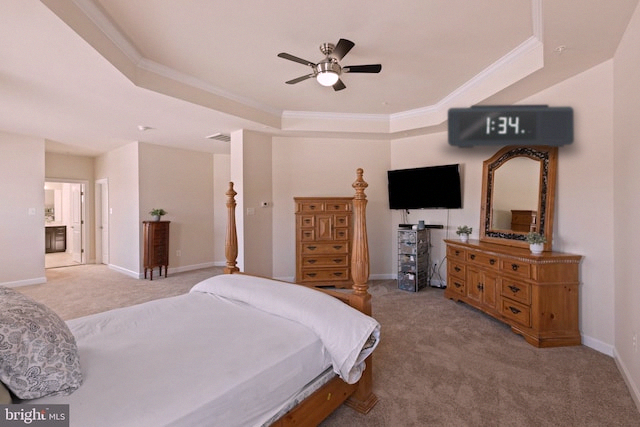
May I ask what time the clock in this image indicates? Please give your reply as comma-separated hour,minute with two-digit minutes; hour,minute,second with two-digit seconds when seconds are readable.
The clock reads 1,34
